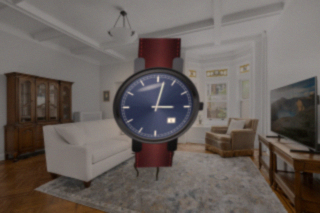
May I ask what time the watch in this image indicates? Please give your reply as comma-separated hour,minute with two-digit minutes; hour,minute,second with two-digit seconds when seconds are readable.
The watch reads 3,02
